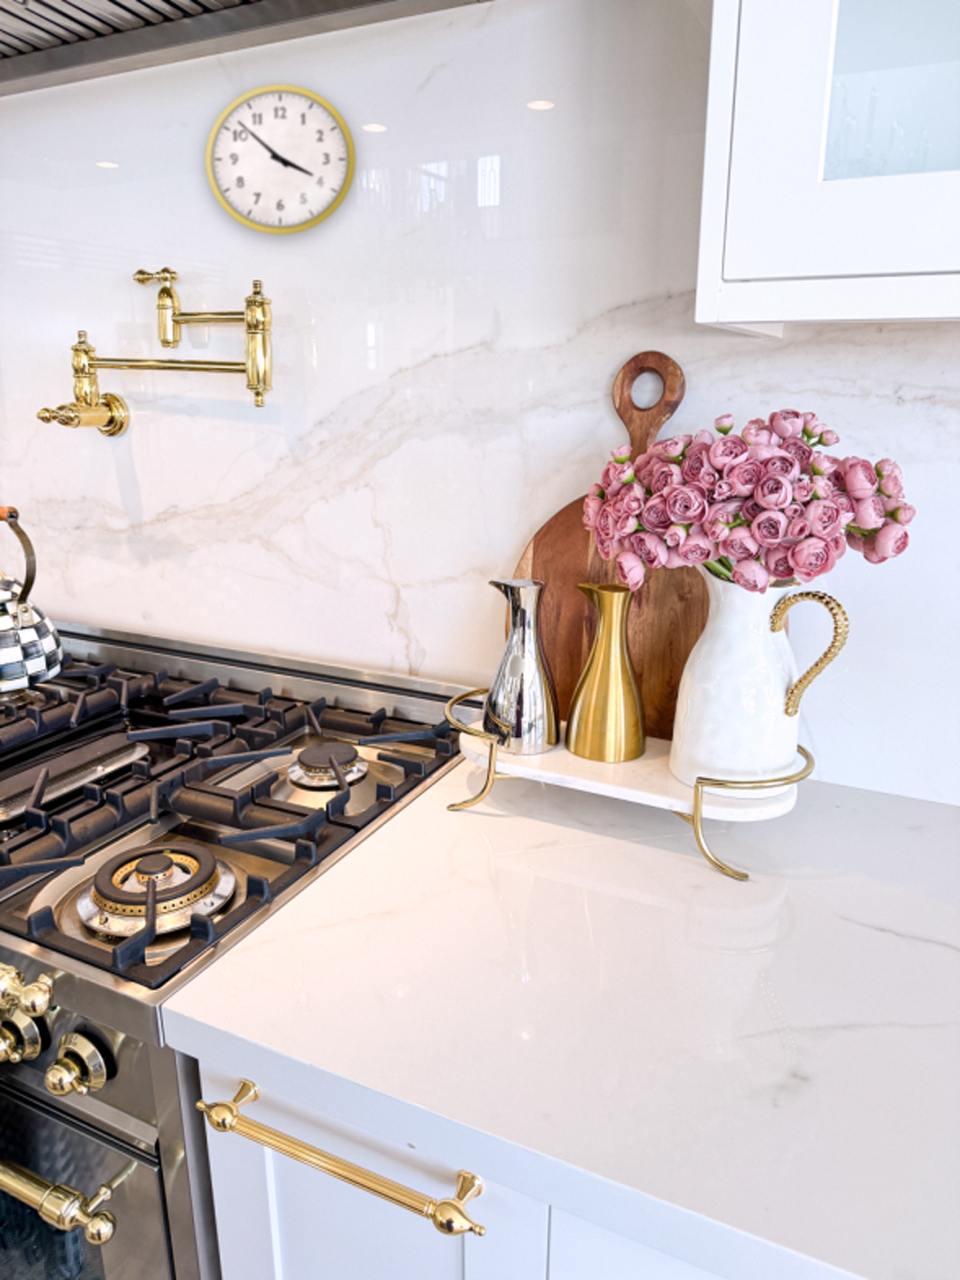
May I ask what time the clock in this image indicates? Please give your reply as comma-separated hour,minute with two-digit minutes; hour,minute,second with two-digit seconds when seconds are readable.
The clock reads 3,52
